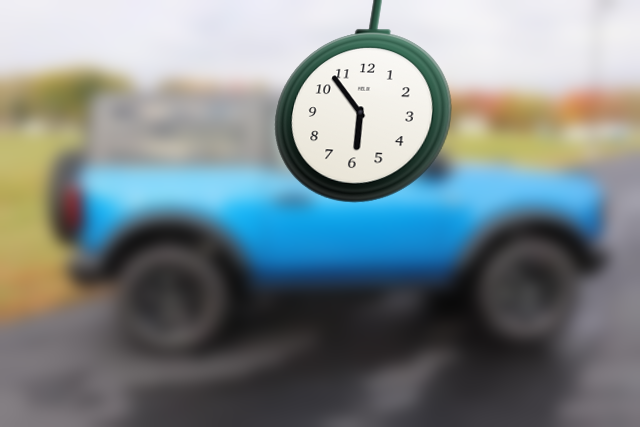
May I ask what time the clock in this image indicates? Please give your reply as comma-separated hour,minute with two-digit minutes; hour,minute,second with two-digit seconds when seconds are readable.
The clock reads 5,53
